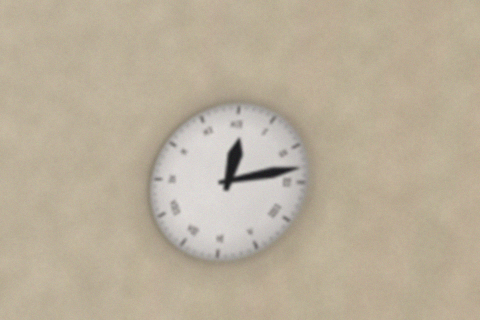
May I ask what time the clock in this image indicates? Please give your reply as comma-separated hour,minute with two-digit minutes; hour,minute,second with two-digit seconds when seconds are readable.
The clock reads 12,13
